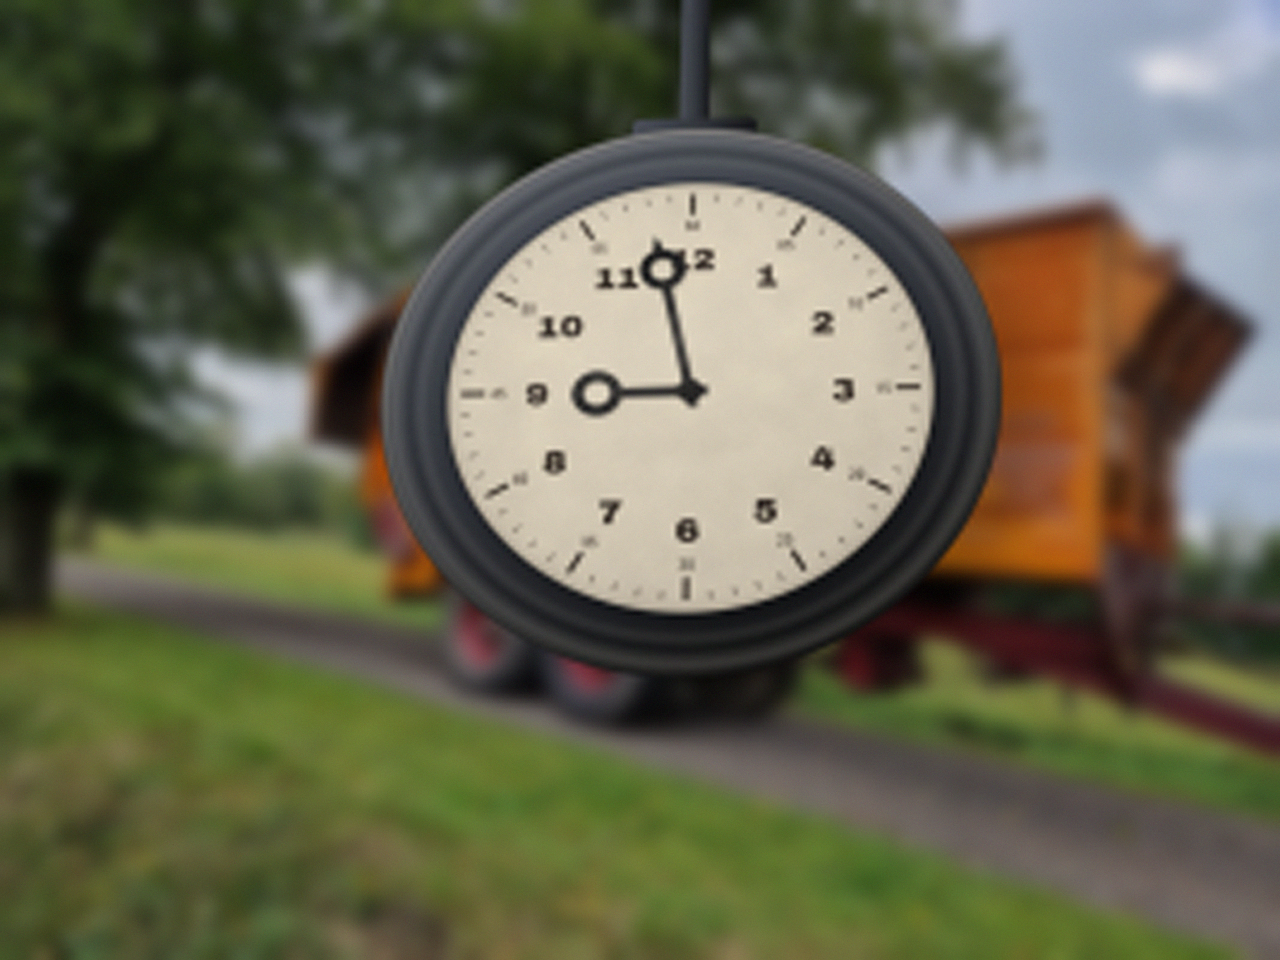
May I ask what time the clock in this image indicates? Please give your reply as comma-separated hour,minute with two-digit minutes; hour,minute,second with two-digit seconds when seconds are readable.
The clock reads 8,58
